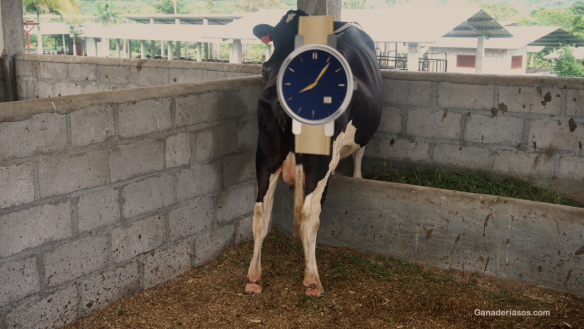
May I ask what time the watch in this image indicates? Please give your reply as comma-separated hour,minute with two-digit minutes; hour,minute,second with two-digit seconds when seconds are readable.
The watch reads 8,06
